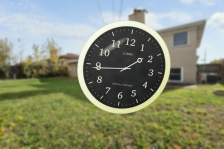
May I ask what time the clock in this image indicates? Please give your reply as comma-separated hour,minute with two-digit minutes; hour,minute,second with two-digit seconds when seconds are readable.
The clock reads 1,44
